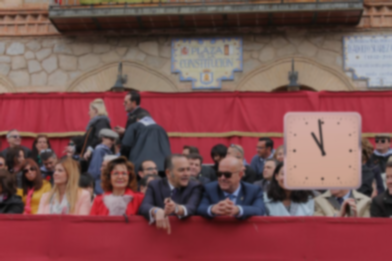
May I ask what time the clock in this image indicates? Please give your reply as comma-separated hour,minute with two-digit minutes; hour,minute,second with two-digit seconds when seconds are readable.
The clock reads 10,59
